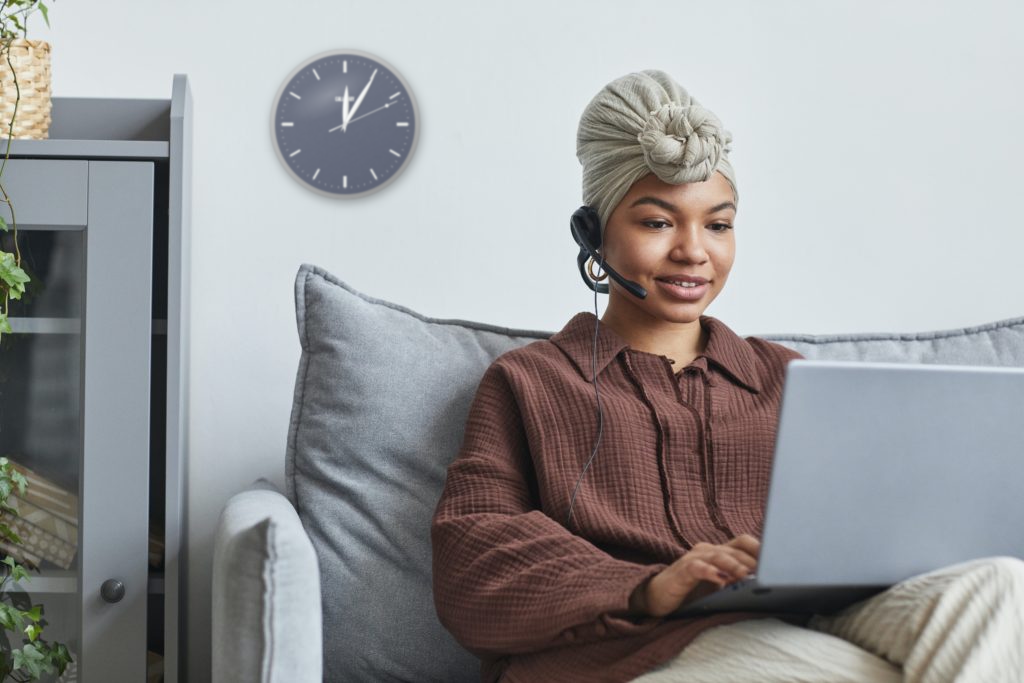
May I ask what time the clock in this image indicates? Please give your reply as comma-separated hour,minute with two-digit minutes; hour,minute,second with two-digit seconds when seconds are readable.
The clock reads 12,05,11
